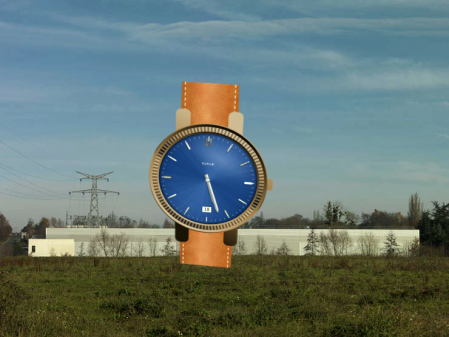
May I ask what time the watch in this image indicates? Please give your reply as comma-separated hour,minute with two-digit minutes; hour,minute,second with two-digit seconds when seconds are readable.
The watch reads 5,27
